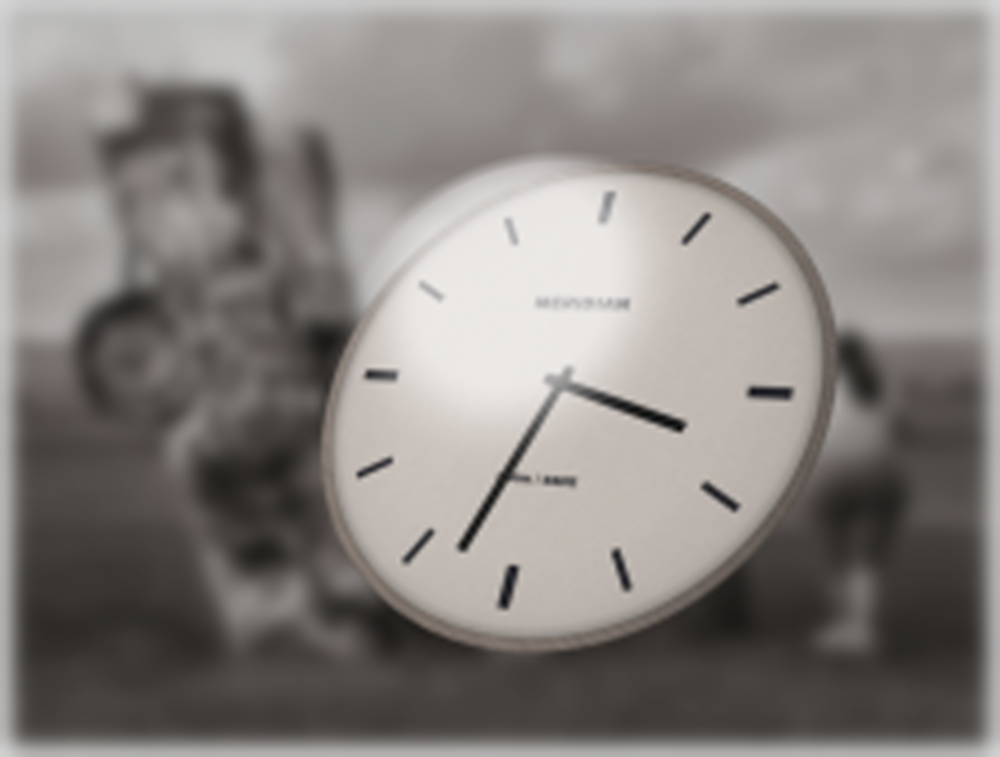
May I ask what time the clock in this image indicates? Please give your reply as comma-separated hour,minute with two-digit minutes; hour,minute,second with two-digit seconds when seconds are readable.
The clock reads 3,33
